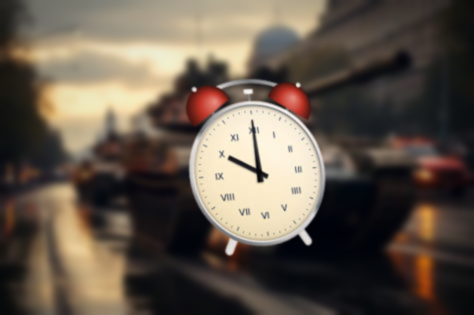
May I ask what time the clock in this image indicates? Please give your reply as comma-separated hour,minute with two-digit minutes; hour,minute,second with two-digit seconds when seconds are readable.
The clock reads 10,00
